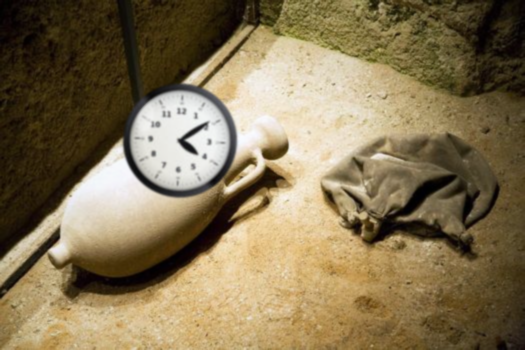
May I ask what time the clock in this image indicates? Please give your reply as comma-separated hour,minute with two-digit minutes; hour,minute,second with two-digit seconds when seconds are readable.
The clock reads 4,09
